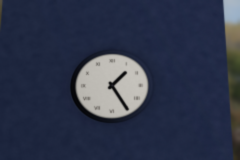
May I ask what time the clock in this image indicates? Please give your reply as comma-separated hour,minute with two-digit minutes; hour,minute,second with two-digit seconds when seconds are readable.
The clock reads 1,25
